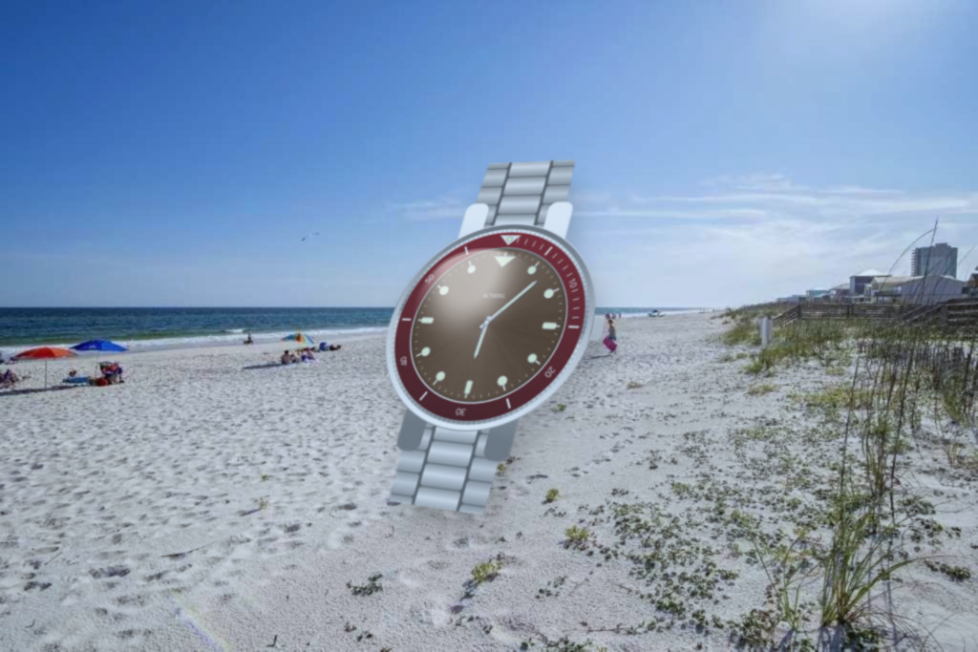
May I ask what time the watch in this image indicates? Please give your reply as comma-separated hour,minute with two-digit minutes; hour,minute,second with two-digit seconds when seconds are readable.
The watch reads 6,07
